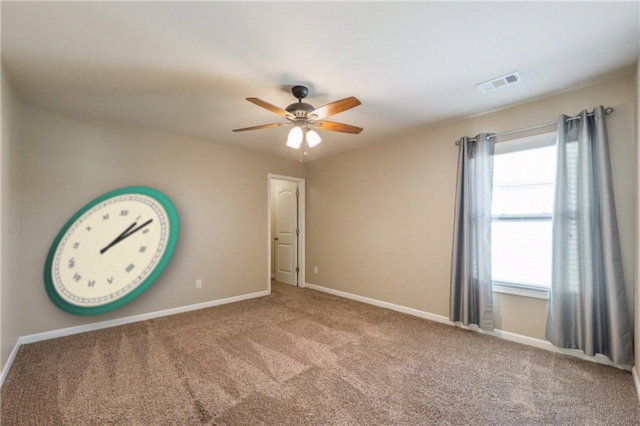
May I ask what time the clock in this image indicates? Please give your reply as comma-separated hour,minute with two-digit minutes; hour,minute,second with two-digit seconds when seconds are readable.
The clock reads 1,08
